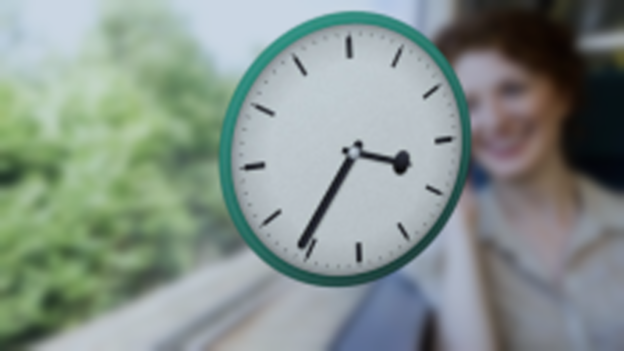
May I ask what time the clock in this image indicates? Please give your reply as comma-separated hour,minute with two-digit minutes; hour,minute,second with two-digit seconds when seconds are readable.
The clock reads 3,36
